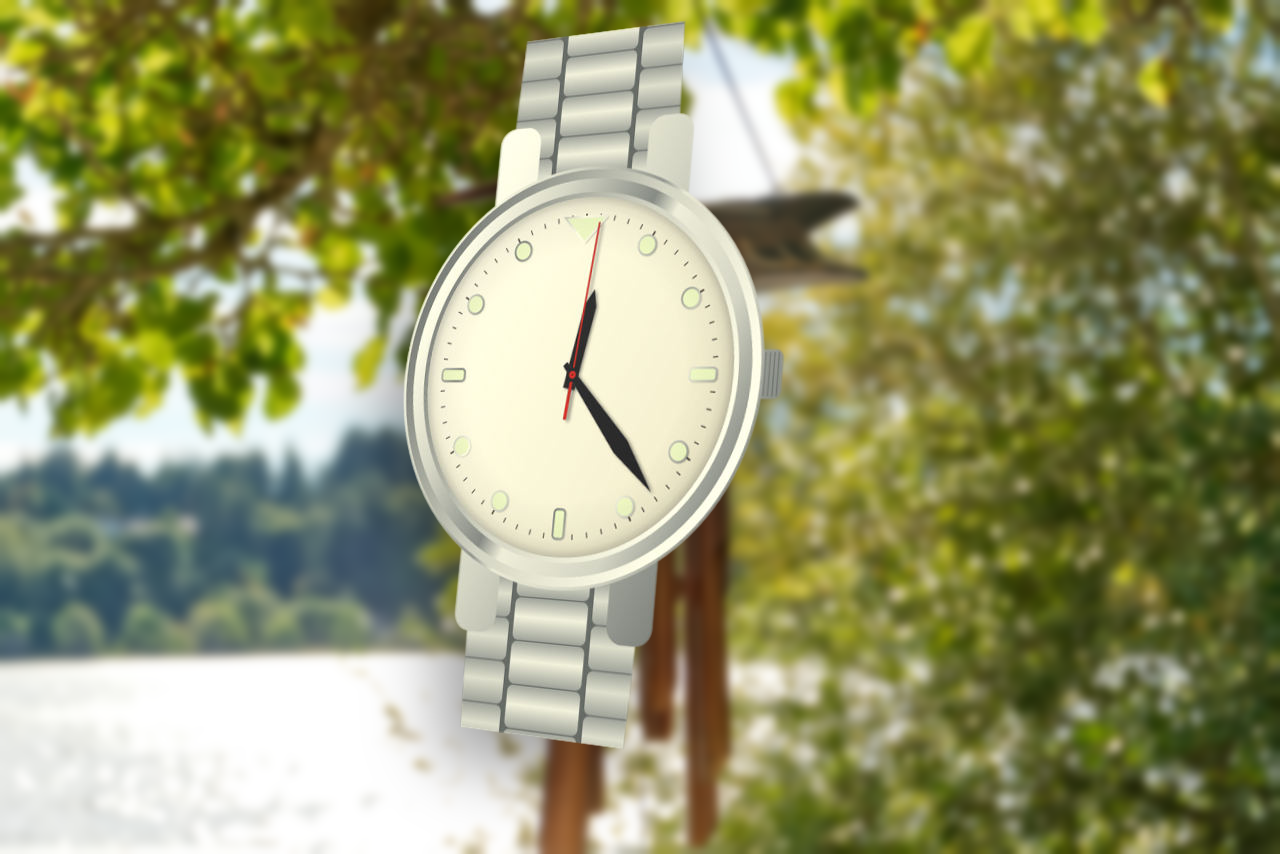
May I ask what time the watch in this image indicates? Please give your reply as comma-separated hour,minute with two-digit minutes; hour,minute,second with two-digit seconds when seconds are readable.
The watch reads 12,23,01
